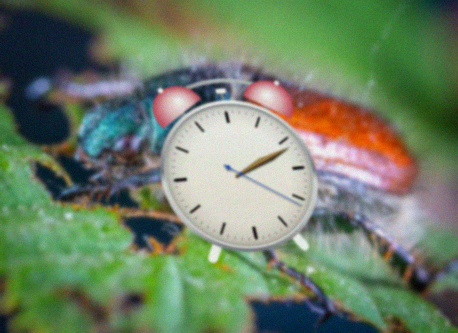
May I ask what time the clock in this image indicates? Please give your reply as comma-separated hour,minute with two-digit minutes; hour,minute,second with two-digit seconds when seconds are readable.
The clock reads 2,11,21
